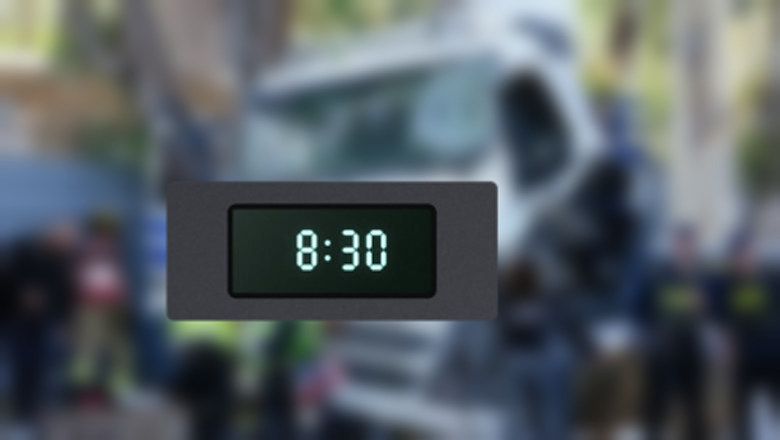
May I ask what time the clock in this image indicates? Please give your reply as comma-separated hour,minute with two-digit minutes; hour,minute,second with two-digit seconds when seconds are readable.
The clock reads 8,30
